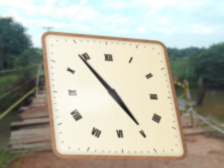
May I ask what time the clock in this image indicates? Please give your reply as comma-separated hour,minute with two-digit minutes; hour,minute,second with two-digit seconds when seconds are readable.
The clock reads 4,54
